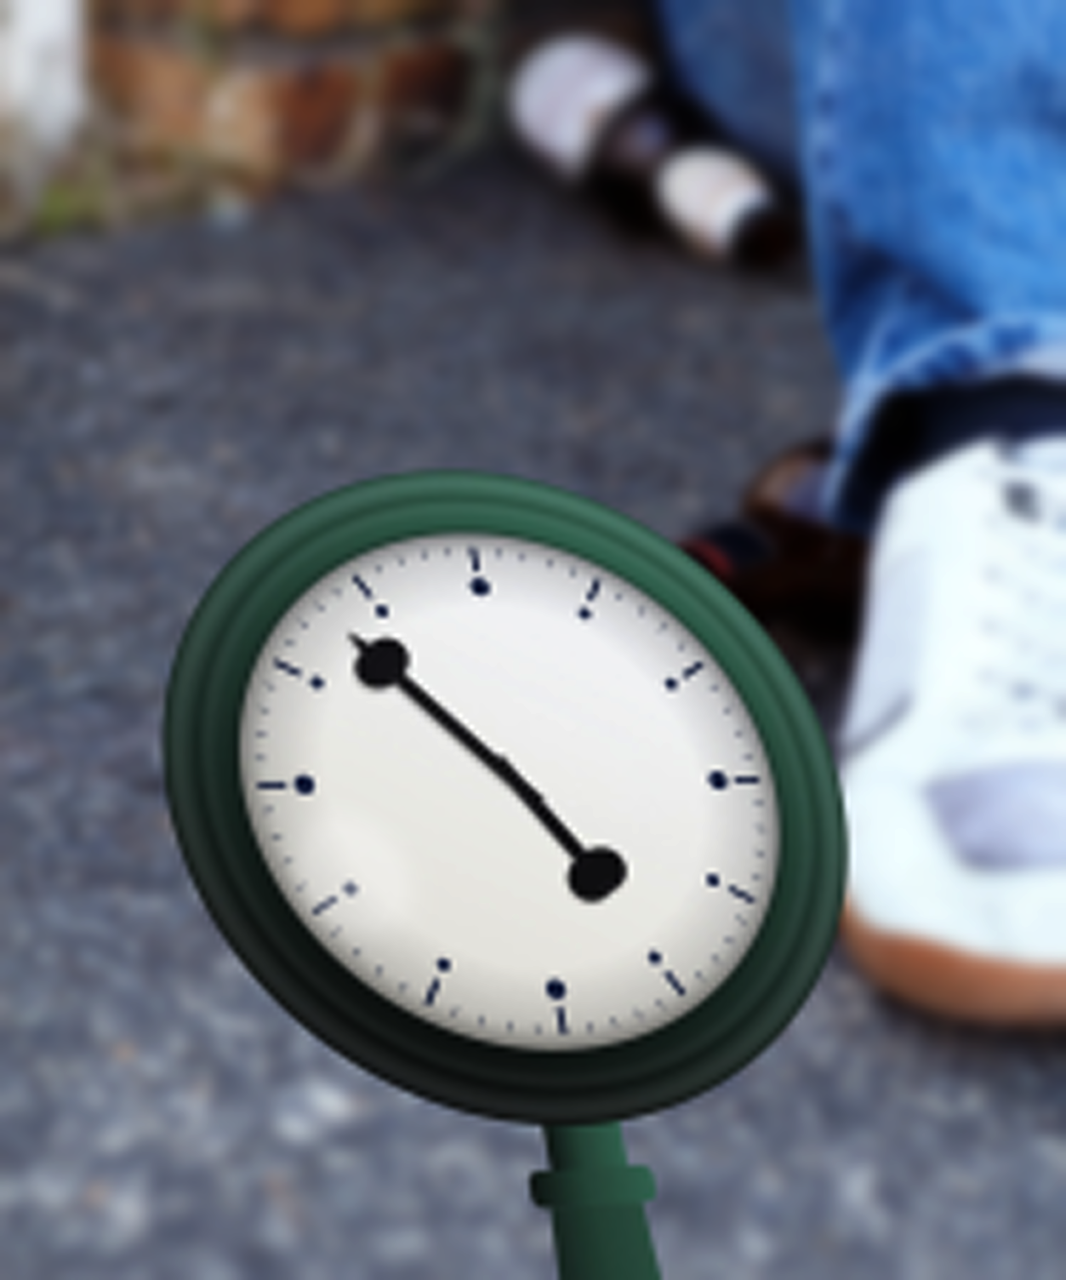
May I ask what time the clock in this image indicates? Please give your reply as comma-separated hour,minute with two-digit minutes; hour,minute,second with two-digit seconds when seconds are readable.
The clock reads 4,53
